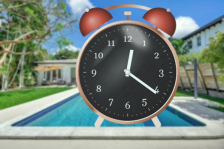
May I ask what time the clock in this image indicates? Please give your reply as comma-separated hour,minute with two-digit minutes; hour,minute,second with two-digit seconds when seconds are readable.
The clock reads 12,21
